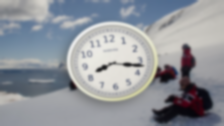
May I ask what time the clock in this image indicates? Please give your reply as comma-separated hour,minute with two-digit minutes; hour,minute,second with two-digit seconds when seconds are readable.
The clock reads 8,17
